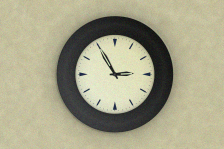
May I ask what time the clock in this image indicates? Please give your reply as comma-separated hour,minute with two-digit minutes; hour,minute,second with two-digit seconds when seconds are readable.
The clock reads 2,55
